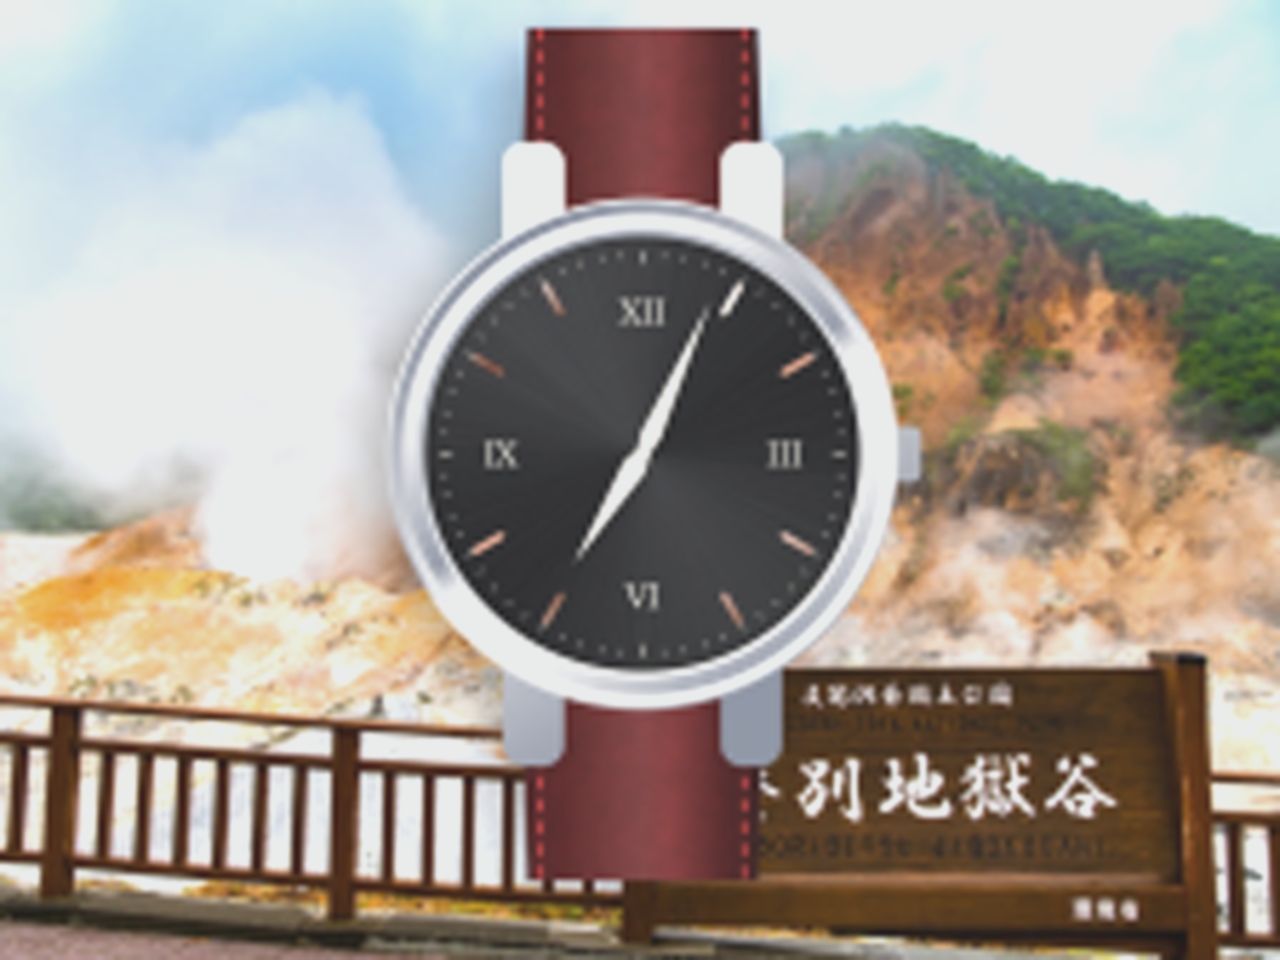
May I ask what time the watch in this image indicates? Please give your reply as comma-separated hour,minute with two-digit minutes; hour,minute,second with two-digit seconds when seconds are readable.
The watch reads 7,04
